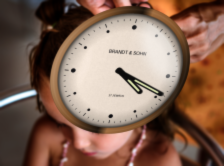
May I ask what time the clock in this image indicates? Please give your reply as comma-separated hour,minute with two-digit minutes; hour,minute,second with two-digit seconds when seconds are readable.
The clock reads 4,19
